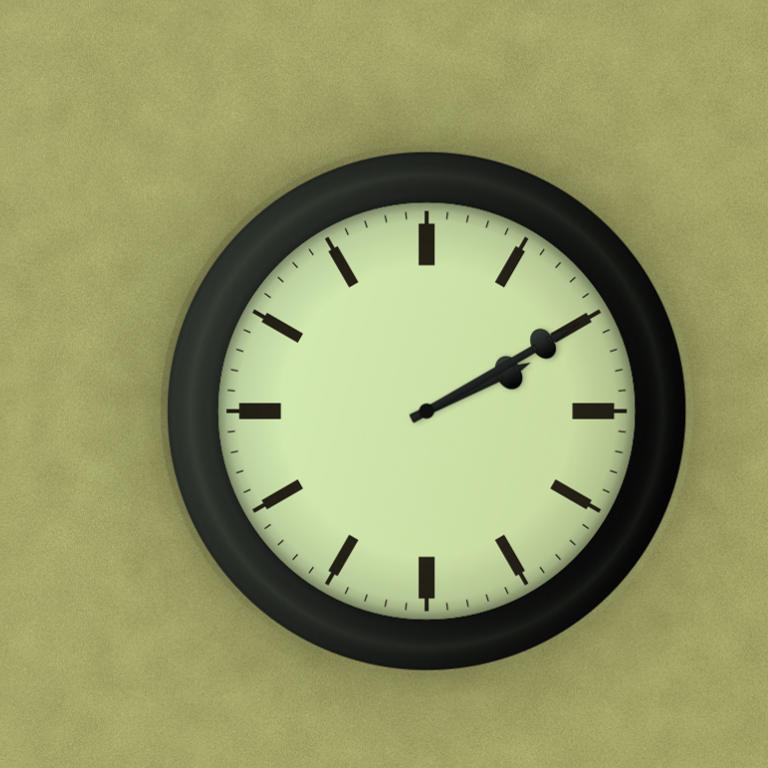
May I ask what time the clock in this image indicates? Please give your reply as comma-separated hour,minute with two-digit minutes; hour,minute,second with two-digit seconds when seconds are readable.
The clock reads 2,10
